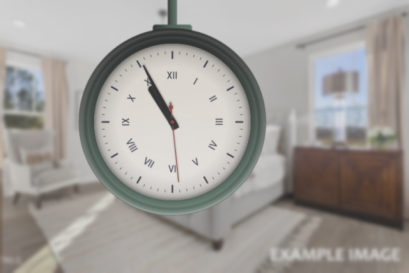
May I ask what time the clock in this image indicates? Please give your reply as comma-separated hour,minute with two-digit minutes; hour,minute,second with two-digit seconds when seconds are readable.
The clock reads 10,55,29
